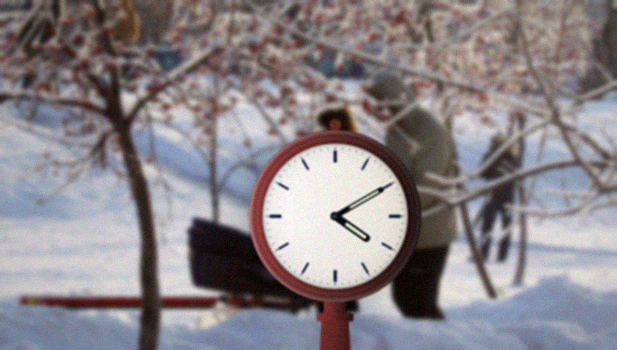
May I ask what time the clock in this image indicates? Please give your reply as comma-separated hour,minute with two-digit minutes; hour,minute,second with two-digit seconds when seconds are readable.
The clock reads 4,10
